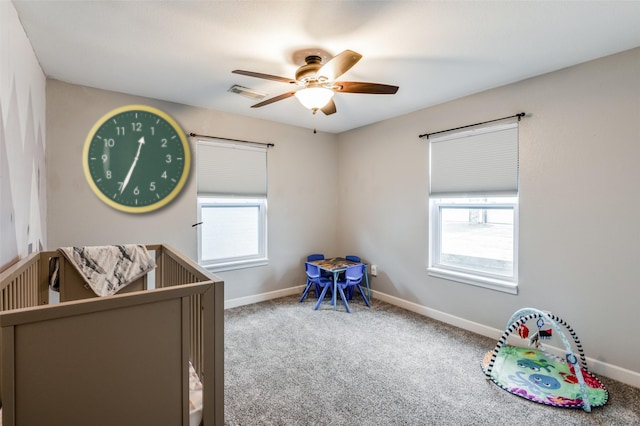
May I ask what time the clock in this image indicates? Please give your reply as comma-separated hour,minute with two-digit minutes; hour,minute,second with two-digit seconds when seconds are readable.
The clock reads 12,34
